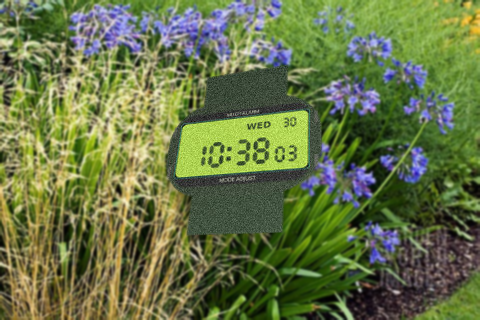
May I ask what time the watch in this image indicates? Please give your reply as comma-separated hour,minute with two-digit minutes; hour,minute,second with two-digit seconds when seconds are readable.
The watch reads 10,38,03
